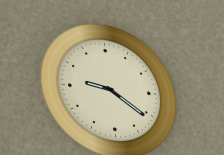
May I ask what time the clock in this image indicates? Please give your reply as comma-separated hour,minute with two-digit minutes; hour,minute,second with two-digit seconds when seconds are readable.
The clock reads 9,21
